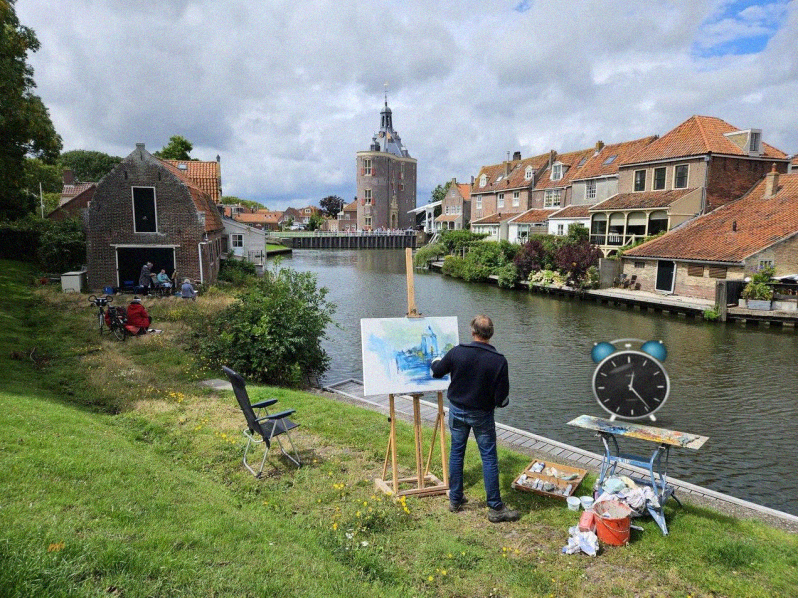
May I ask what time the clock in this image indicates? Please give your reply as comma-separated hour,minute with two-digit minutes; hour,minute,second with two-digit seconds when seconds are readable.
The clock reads 12,24
